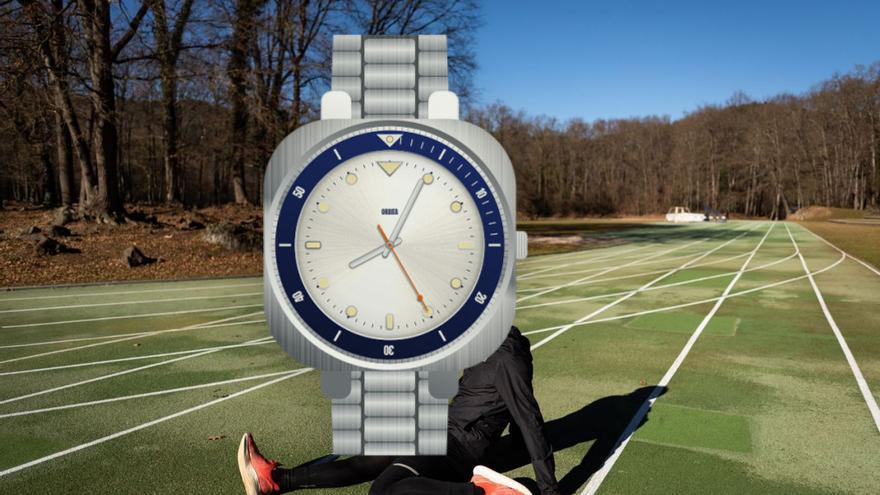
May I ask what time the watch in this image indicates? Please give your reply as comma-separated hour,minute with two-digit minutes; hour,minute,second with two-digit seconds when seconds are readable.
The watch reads 8,04,25
